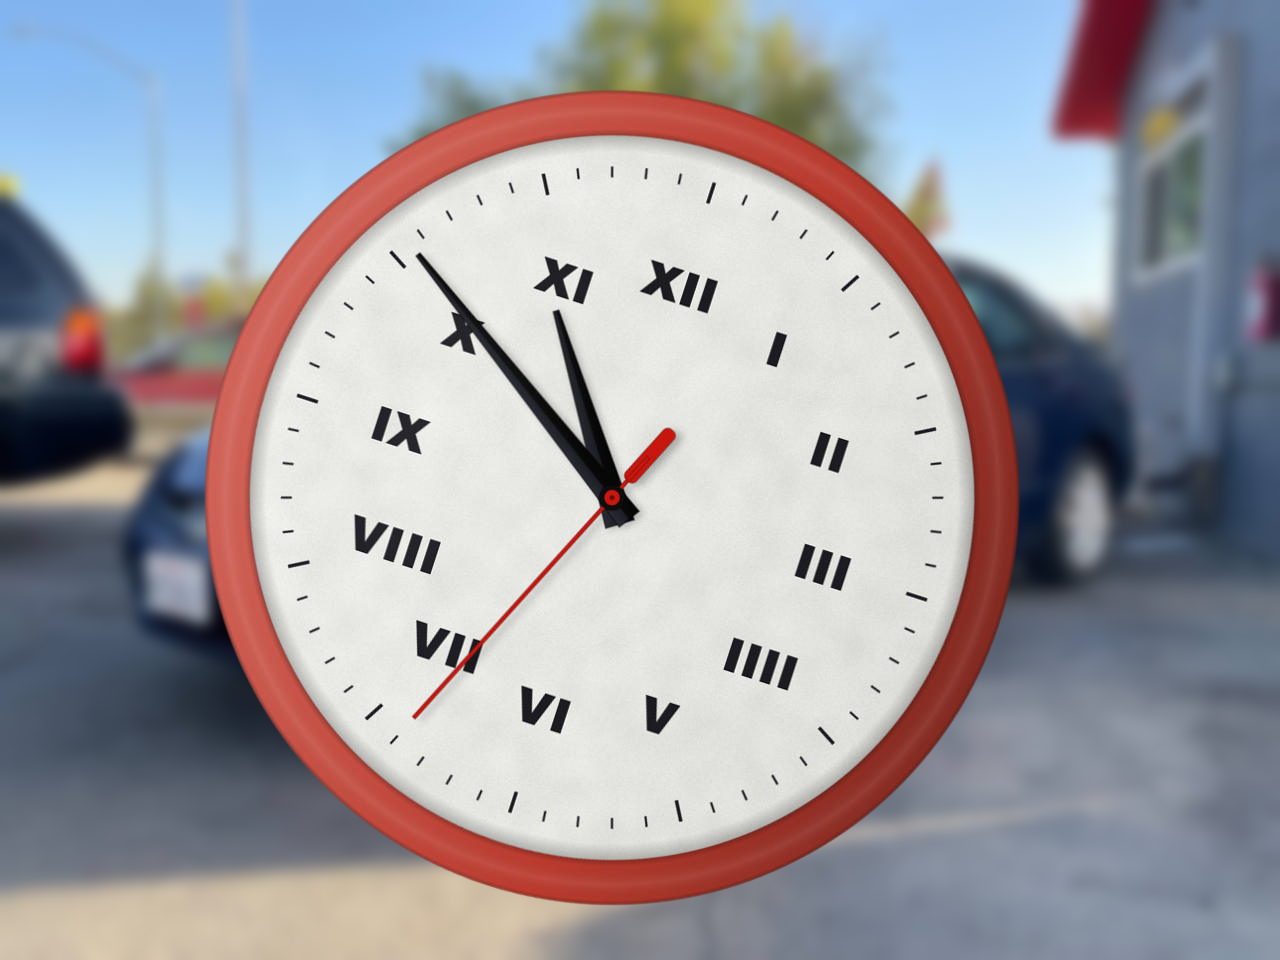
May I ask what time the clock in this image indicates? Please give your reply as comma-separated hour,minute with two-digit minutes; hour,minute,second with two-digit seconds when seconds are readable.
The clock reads 10,50,34
